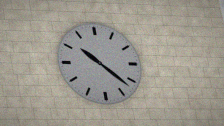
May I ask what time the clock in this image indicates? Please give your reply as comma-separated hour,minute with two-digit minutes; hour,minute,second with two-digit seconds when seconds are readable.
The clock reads 10,22
